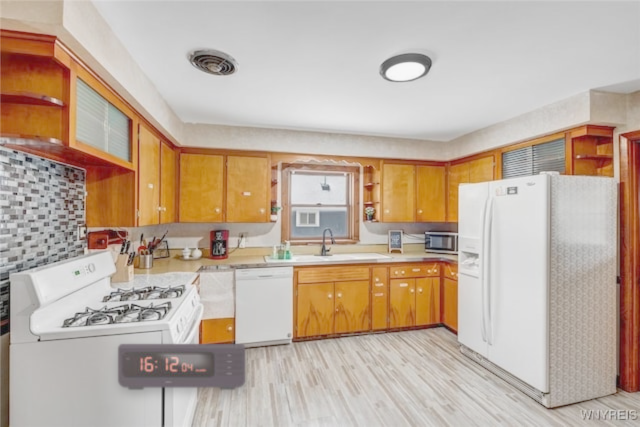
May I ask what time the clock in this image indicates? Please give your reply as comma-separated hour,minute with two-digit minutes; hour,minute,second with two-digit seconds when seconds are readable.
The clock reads 16,12
